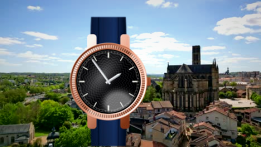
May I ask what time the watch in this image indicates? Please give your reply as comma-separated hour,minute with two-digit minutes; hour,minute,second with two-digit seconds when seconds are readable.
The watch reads 1,54
